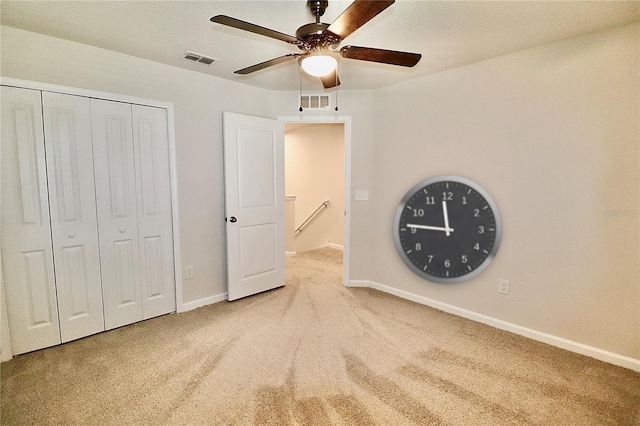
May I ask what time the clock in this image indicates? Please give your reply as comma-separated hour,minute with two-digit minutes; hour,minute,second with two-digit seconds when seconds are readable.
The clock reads 11,46
